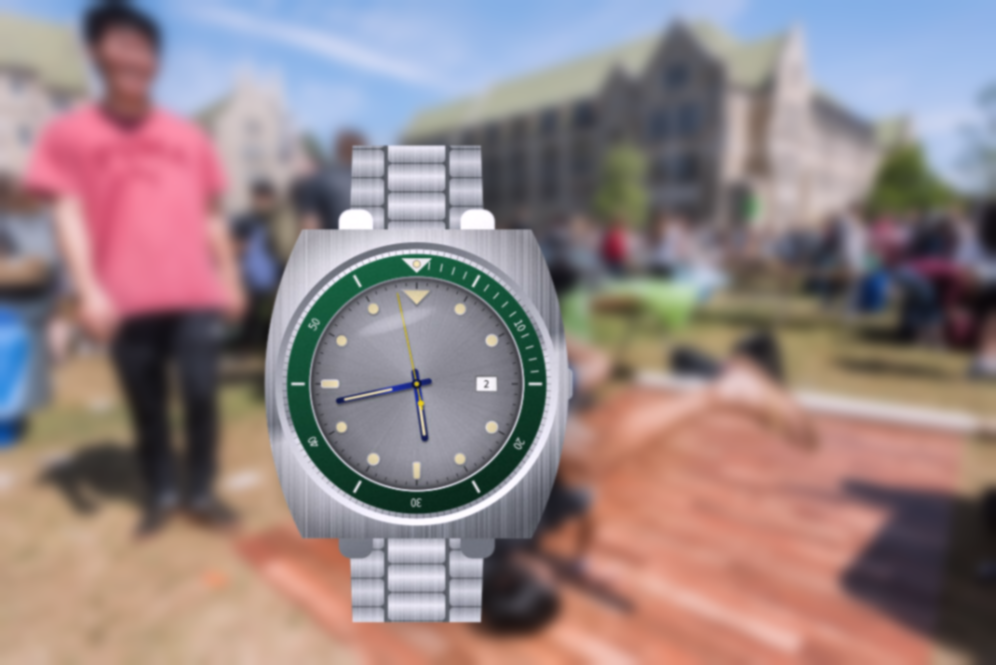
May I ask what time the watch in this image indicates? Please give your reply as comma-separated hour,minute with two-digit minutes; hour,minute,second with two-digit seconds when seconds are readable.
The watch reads 5,42,58
